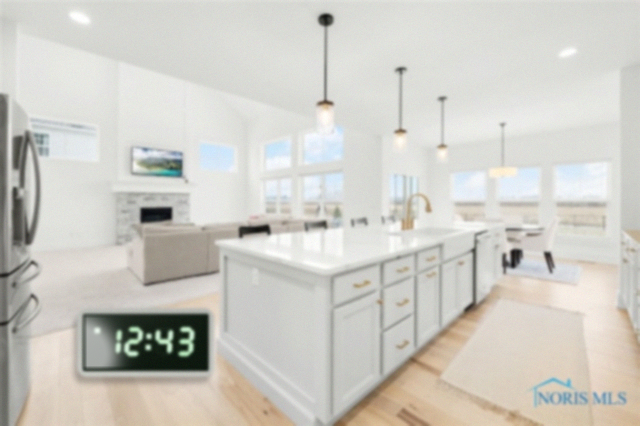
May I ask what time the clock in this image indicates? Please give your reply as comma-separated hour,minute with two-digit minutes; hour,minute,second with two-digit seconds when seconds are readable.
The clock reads 12,43
